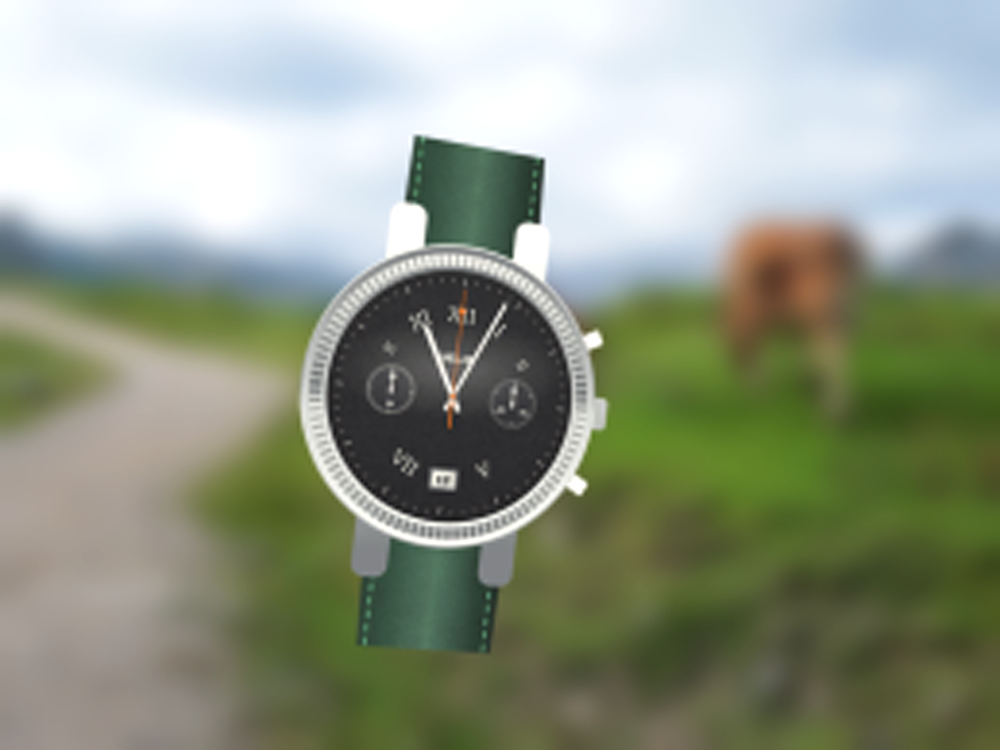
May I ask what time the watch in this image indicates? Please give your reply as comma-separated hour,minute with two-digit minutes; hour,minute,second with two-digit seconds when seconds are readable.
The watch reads 11,04
